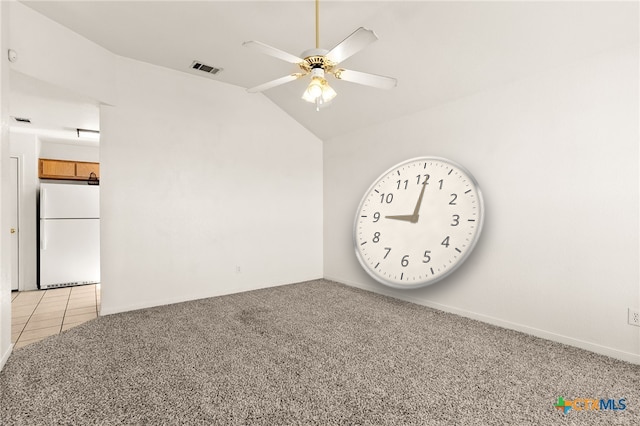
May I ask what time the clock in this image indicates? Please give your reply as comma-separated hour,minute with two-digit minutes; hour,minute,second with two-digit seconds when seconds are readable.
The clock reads 9,01
